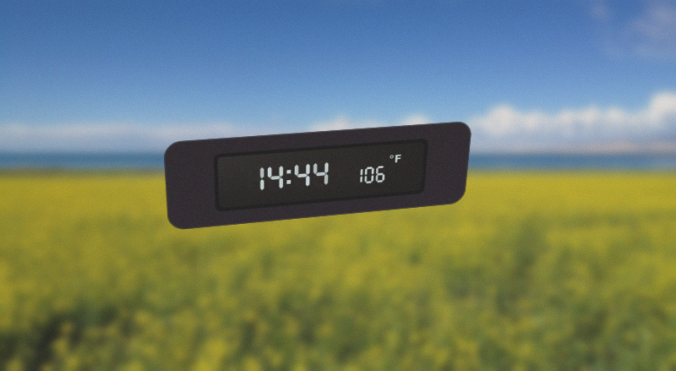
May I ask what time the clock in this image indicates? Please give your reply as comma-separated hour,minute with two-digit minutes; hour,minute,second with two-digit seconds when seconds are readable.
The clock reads 14,44
